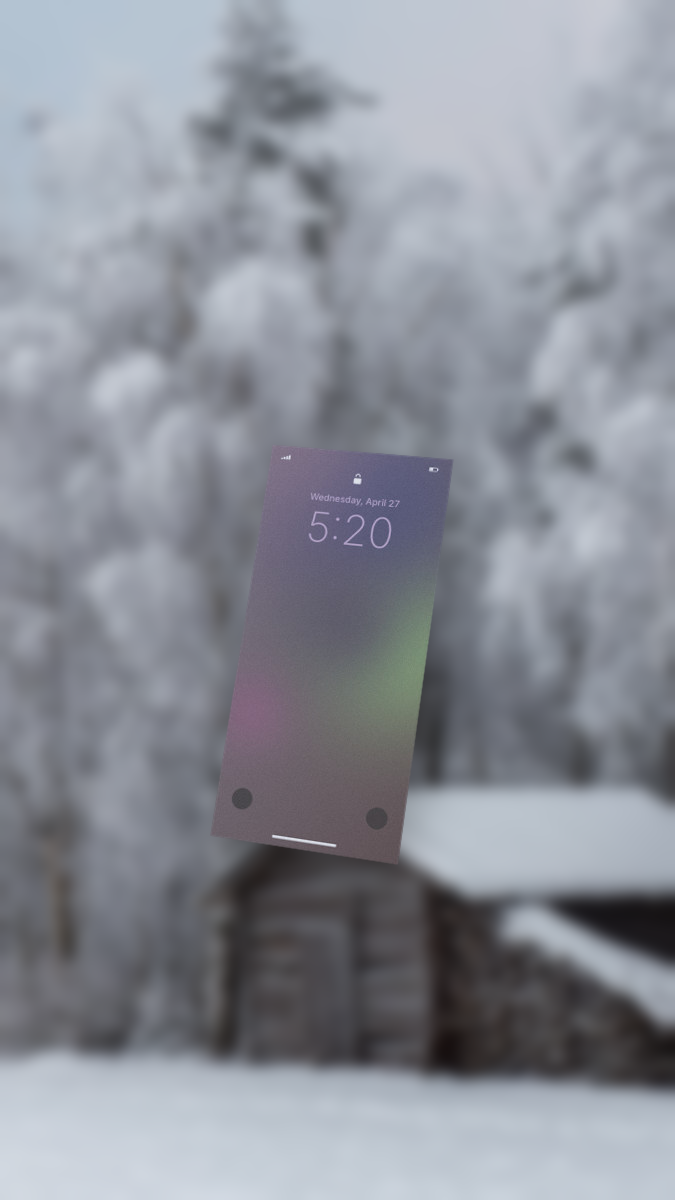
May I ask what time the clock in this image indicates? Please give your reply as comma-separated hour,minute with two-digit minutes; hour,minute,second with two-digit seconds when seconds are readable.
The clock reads 5,20
